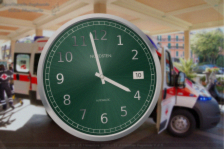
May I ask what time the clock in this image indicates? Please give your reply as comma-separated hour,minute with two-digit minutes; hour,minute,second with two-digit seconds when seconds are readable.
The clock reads 3,58
